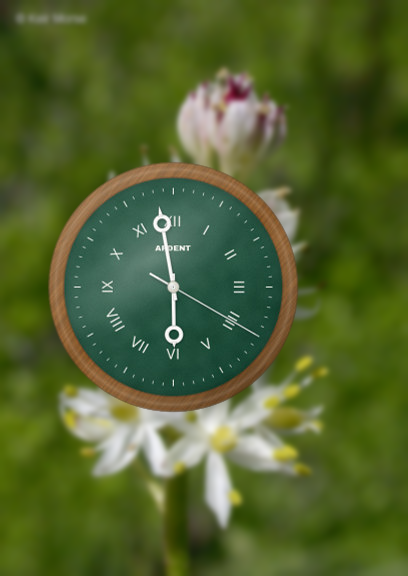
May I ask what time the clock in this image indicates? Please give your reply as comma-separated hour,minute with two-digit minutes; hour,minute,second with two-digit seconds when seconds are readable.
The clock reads 5,58,20
